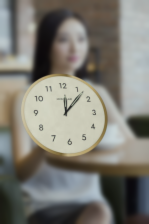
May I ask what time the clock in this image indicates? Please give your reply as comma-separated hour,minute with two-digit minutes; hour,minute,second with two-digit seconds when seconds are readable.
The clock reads 12,07
